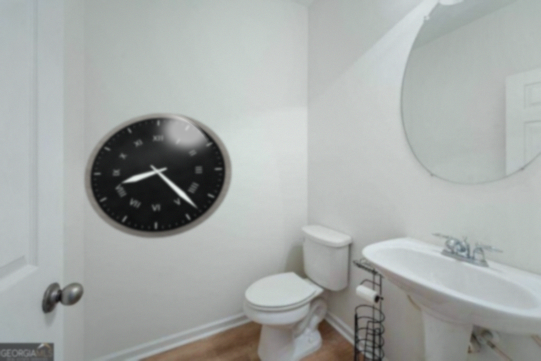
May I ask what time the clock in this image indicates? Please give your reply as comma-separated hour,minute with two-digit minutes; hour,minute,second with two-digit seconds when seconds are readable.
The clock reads 8,23
